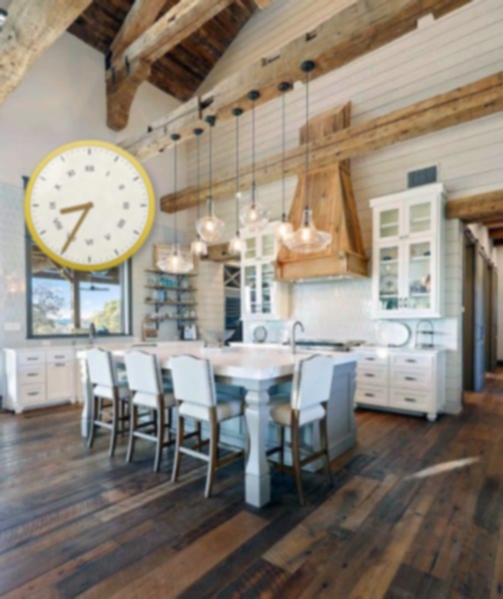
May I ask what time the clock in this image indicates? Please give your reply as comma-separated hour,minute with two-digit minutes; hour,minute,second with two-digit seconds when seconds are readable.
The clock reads 8,35
